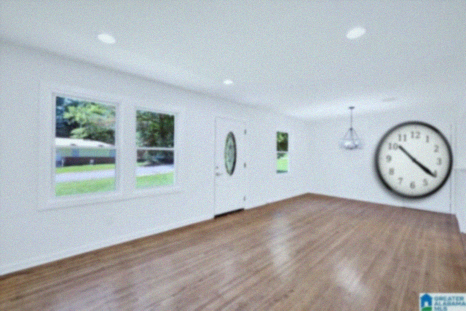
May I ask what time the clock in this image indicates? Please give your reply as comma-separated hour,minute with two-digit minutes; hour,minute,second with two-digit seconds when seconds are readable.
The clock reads 10,21
